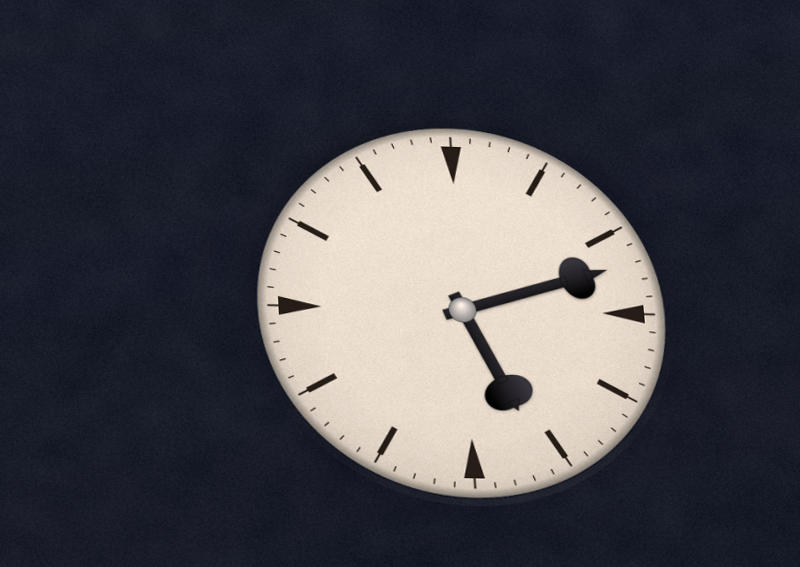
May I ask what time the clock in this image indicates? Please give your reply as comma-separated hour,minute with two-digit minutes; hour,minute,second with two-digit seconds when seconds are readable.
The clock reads 5,12
